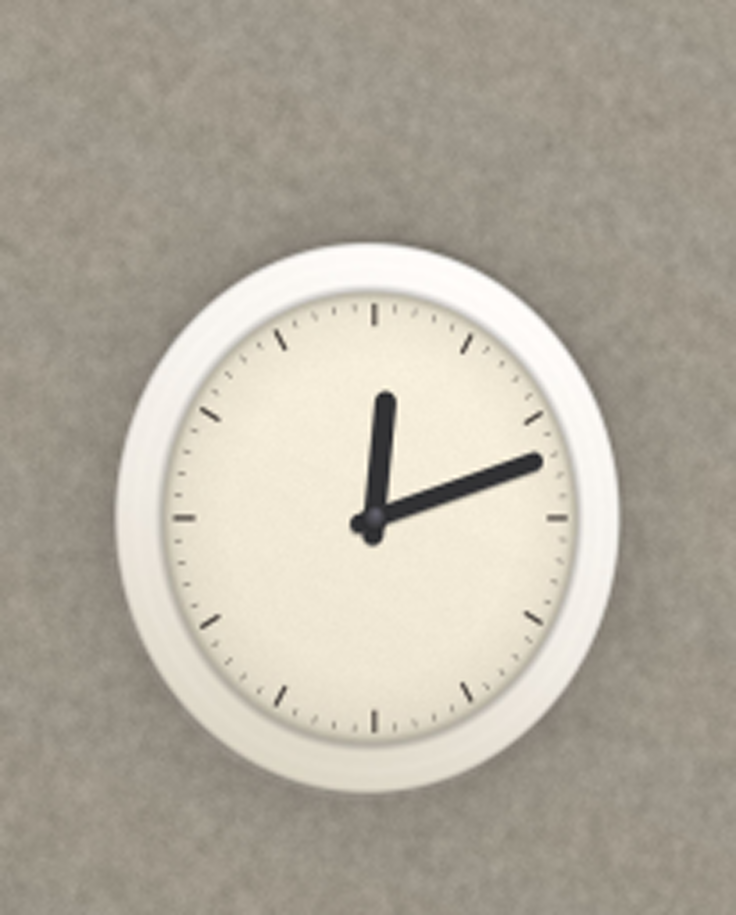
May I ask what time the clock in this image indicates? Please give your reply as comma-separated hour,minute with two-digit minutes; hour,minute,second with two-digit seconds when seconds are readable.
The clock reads 12,12
